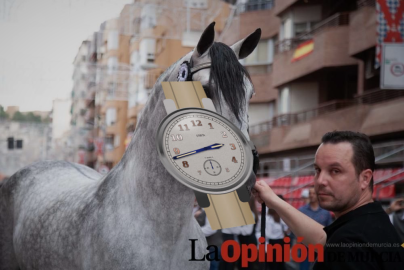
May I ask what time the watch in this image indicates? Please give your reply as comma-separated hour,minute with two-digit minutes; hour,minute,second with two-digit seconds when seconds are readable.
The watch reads 2,43
